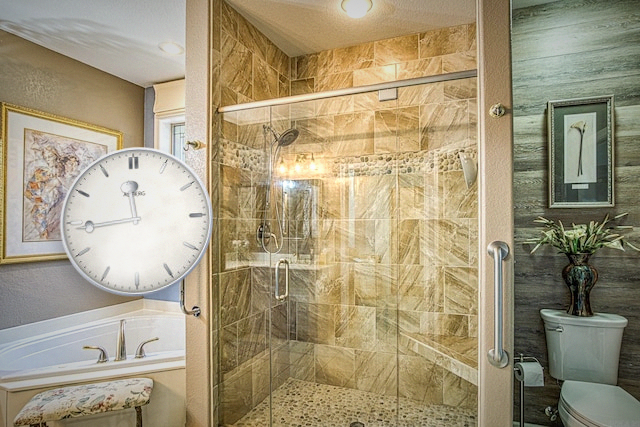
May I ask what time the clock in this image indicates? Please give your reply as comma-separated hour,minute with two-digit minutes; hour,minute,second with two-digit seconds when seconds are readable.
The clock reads 11,44
